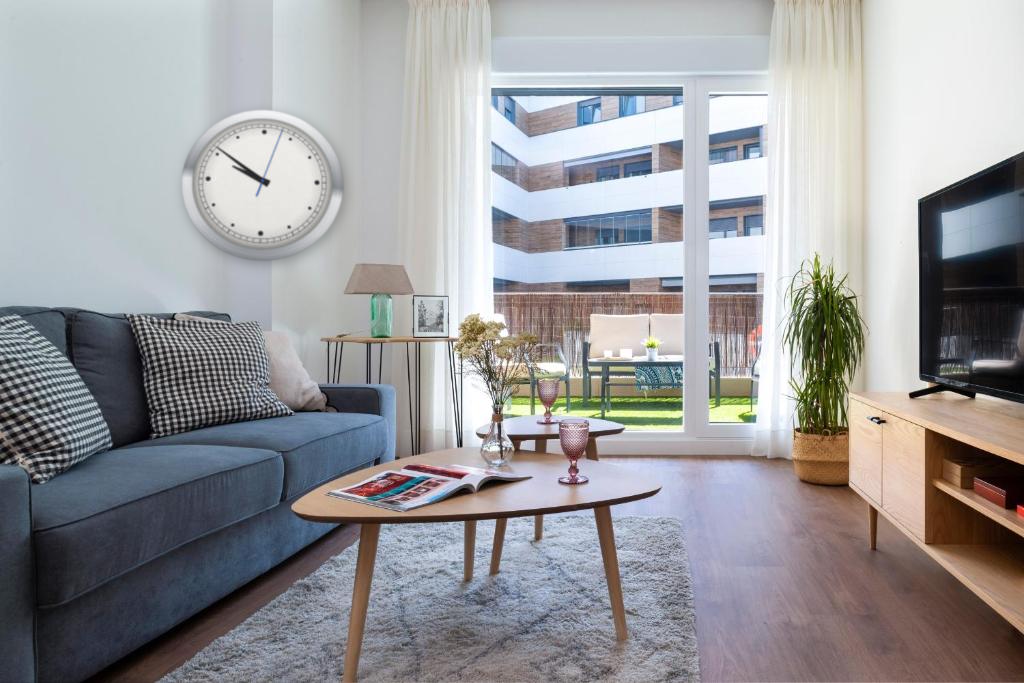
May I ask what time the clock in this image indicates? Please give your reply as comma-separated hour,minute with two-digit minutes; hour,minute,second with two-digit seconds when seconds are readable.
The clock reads 9,51,03
